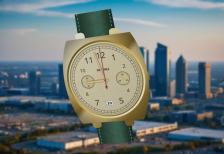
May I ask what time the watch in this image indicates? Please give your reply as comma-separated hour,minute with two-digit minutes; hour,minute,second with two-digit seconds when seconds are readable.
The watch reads 8,58
